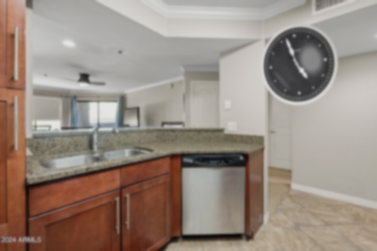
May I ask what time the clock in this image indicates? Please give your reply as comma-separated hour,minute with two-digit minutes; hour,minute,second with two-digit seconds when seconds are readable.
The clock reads 4,57
